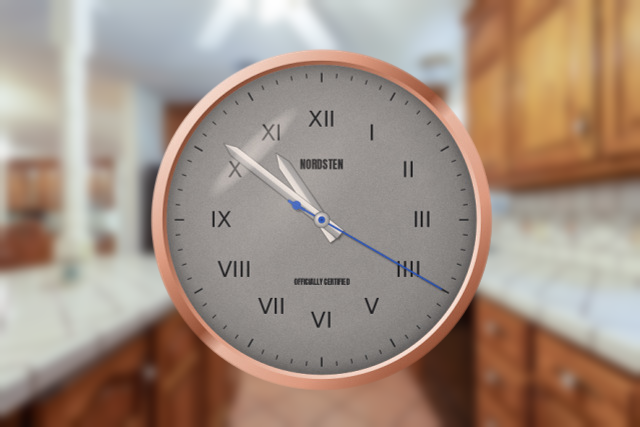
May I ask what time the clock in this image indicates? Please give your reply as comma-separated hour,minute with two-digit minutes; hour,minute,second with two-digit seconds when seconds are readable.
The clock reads 10,51,20
